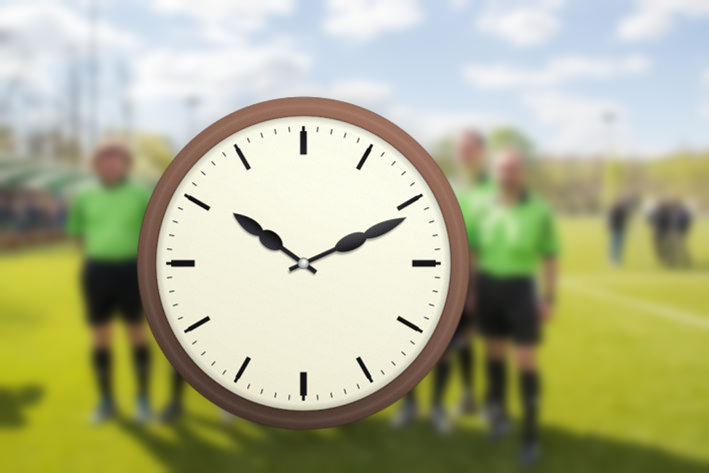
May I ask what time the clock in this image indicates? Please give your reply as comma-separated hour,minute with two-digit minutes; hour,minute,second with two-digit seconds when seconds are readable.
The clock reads 10,11
